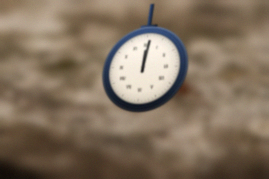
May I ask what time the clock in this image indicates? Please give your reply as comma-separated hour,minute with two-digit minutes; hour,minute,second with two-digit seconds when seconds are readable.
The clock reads 12,01
